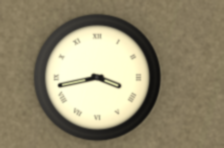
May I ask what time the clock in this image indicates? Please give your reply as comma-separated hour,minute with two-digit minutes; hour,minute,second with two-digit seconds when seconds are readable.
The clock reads 3,43
